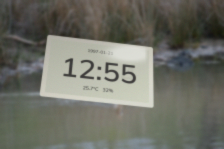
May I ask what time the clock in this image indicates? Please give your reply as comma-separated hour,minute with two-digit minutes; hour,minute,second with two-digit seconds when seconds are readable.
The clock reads 12,55
